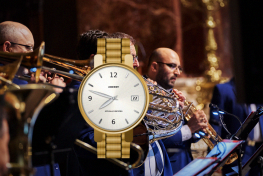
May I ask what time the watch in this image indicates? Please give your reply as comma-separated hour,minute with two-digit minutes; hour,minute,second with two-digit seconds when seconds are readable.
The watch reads 7,48
